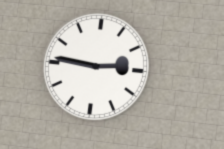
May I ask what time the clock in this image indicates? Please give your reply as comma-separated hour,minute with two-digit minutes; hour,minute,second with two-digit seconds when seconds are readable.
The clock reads 2,46
